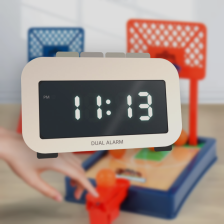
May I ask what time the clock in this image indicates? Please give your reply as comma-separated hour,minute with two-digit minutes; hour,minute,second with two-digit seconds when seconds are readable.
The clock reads 11,13
